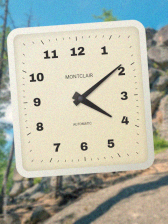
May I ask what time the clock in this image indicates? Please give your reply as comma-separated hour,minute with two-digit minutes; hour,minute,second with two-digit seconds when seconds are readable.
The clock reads 4,09
